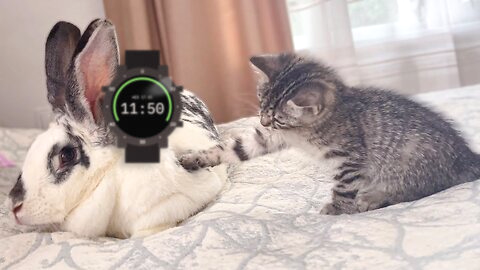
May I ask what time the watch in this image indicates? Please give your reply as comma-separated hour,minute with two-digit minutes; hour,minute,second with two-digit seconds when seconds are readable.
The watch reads 11,50
